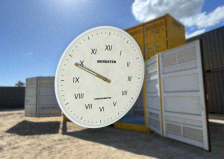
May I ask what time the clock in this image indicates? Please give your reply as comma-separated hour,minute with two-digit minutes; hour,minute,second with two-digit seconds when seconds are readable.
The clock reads 9,49
